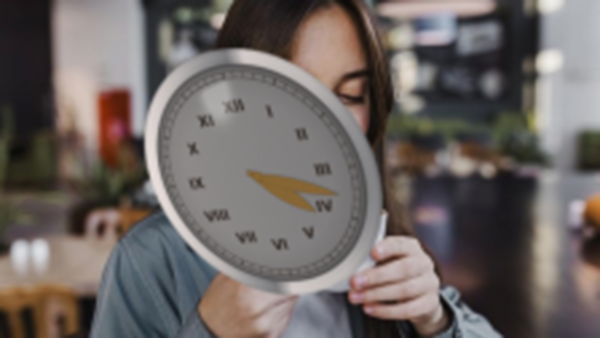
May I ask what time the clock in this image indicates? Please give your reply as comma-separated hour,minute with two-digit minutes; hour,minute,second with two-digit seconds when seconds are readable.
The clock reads 4,18
